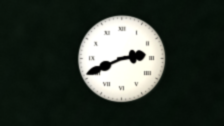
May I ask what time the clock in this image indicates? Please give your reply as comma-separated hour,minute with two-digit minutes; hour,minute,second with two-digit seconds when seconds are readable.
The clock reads 2,41
